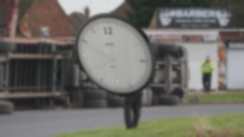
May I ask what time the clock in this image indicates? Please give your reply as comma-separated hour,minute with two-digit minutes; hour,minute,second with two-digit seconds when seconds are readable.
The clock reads 7,49
